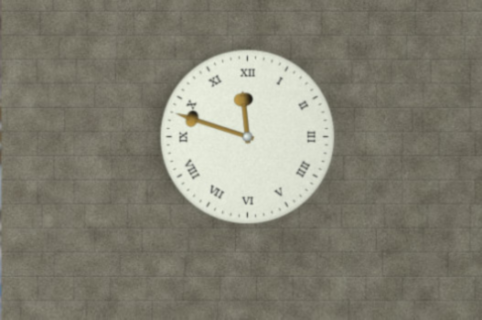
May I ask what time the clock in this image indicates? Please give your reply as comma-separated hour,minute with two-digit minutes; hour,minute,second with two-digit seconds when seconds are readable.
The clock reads 11,48
